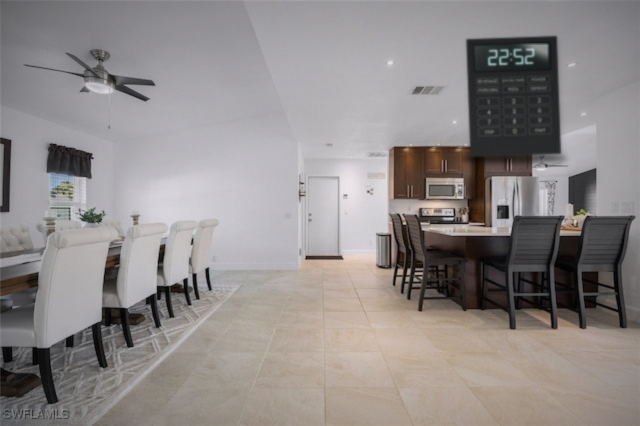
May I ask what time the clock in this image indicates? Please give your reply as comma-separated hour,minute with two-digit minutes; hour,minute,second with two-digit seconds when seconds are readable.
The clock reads 22,52
